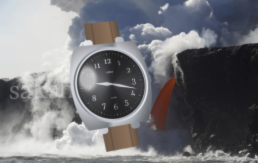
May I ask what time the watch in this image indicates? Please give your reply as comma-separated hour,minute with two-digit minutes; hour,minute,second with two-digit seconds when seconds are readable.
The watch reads 9,18
